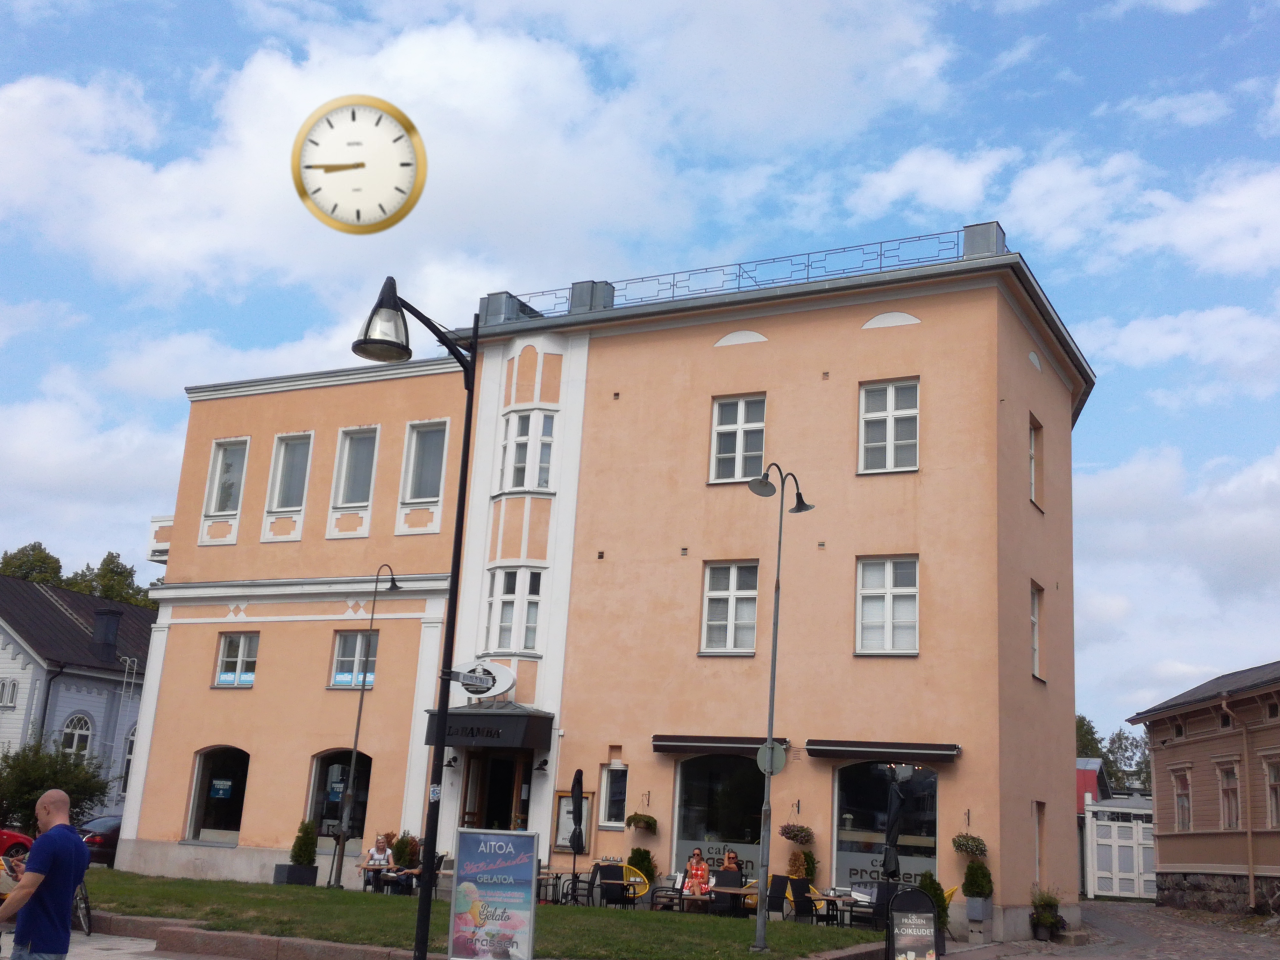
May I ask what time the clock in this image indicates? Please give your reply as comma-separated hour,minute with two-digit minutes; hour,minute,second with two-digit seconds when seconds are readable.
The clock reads 8,45
